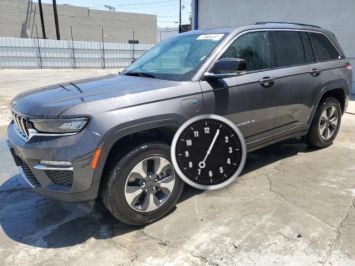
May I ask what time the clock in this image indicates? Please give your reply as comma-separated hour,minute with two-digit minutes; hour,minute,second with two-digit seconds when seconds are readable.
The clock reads 7,05
